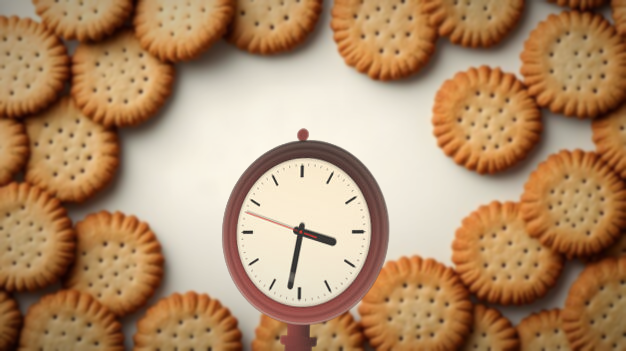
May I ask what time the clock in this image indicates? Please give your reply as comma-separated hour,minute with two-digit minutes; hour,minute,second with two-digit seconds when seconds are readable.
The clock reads 3,31,48
